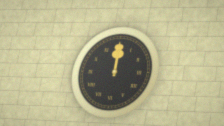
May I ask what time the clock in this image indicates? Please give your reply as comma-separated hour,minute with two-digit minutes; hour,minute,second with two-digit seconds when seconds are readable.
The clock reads 12,00
